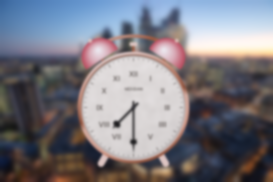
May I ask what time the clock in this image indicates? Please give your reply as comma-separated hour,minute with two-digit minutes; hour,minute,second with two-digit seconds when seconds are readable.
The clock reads 7,30
